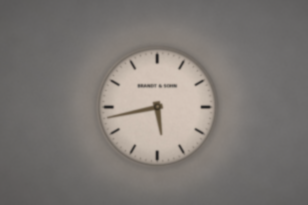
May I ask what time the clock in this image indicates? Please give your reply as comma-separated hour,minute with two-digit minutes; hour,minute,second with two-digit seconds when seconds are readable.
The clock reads 5,43
